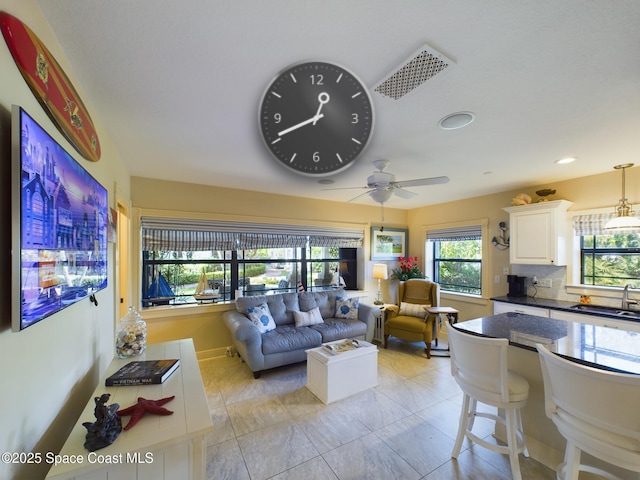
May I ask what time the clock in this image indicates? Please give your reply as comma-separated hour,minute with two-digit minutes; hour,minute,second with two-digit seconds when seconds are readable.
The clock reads 12,41
